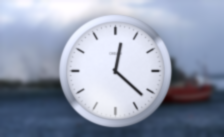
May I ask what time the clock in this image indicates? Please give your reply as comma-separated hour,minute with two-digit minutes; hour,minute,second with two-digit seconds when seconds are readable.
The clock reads 12,22
